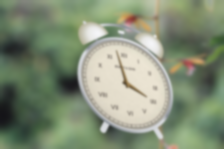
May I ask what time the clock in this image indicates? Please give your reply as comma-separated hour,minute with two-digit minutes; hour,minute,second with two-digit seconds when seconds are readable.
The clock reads 3,58
